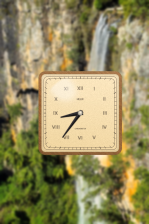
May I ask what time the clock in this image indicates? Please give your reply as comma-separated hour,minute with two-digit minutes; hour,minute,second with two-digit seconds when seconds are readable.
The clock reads 8,36
